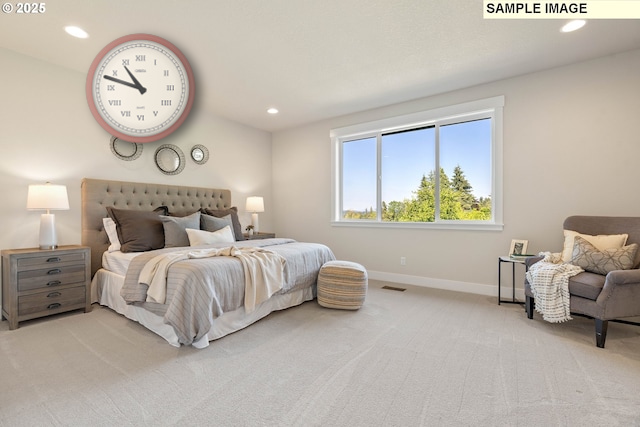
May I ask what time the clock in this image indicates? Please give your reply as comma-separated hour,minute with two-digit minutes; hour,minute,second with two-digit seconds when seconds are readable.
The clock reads 10,48
